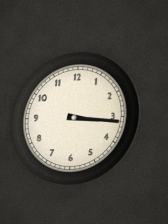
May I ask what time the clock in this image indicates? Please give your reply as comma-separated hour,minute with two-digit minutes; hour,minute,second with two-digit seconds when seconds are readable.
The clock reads 3,16
